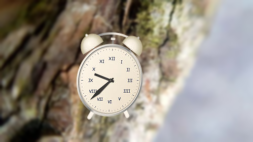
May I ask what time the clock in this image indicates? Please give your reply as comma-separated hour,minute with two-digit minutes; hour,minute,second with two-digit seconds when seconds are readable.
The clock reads 9,38
